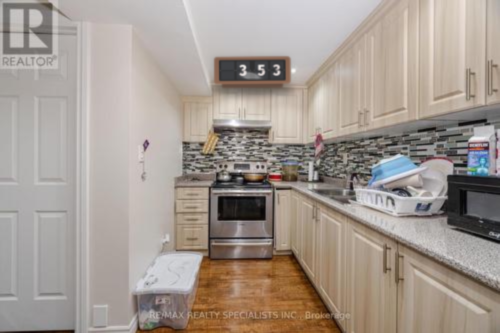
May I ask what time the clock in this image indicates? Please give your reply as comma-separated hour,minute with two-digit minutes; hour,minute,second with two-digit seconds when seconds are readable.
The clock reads 3,53
